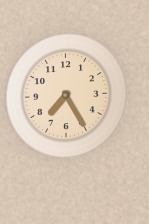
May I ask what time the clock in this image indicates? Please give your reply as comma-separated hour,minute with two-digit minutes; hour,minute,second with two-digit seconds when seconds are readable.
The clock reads 7,25
